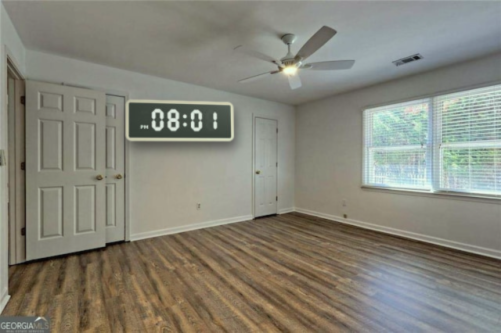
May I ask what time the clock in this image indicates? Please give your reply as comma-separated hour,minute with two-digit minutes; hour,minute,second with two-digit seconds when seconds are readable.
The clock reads 8,01
